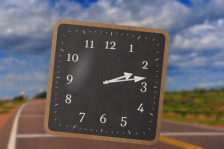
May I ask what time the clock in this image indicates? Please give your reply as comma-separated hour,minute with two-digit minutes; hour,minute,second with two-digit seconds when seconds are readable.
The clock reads 2,13
